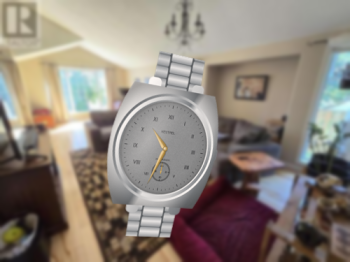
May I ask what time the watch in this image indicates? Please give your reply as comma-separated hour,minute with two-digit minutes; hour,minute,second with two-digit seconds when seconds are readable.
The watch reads 10,33
